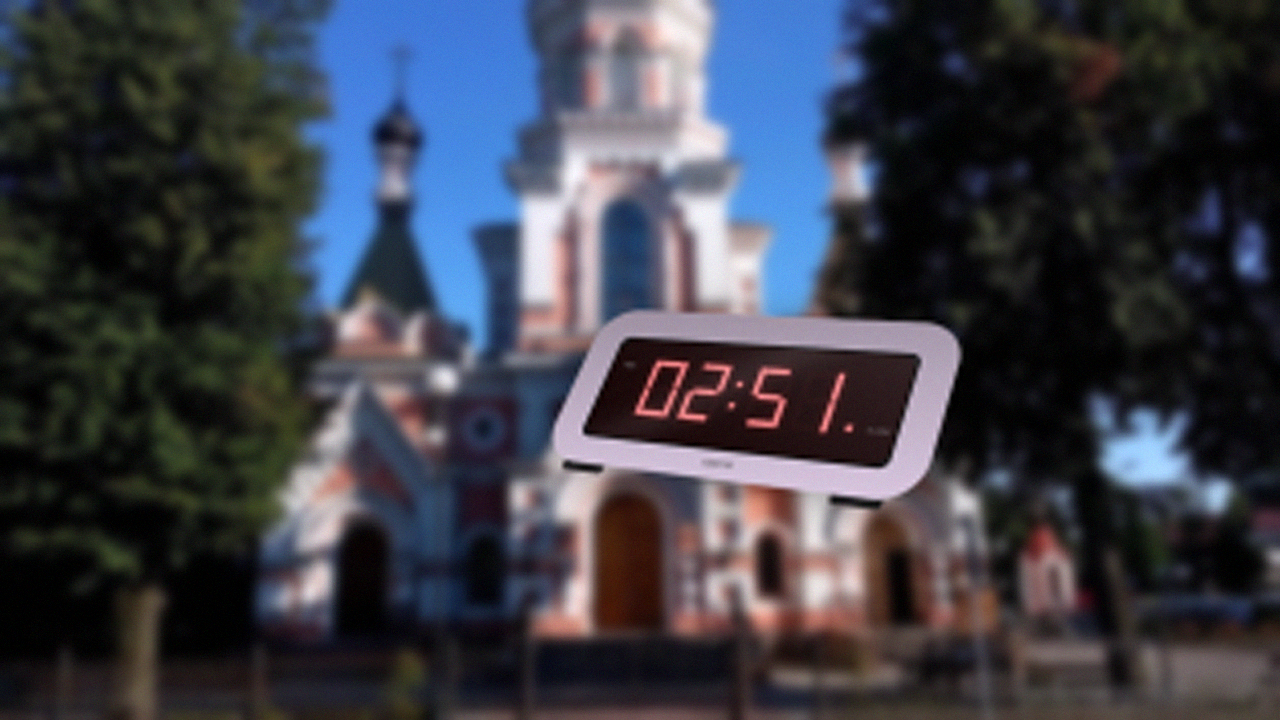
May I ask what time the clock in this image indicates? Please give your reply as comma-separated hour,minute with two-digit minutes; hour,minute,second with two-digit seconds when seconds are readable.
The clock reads 2,51
